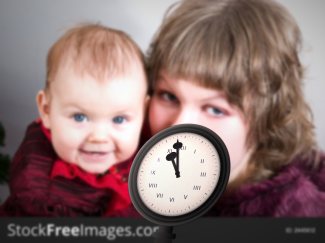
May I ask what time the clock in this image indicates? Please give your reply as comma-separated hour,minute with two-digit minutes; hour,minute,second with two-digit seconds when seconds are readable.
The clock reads 10,58
